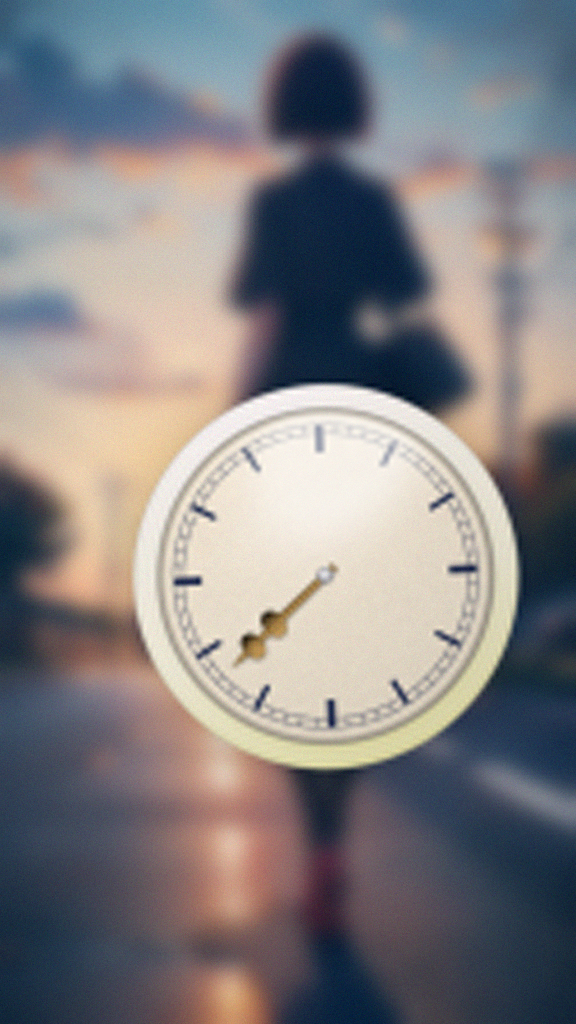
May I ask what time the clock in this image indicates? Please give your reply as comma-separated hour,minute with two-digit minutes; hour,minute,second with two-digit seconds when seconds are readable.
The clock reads 7,38
